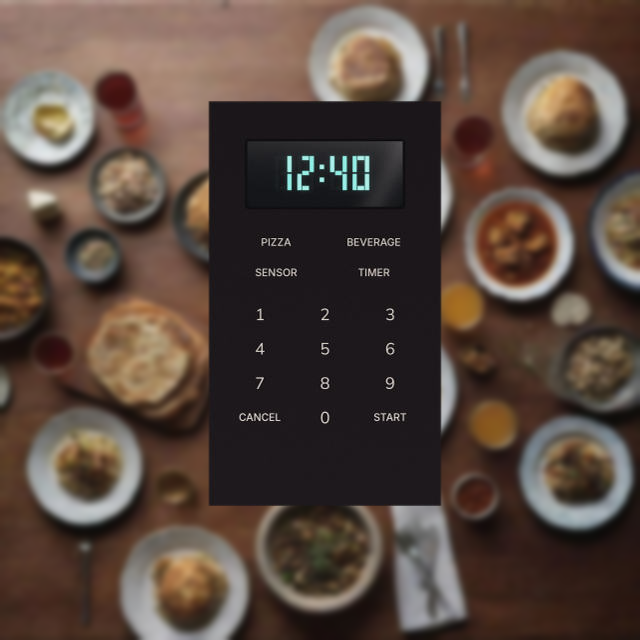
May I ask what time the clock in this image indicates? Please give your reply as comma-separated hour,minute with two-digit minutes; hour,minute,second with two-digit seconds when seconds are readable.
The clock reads 12,40
